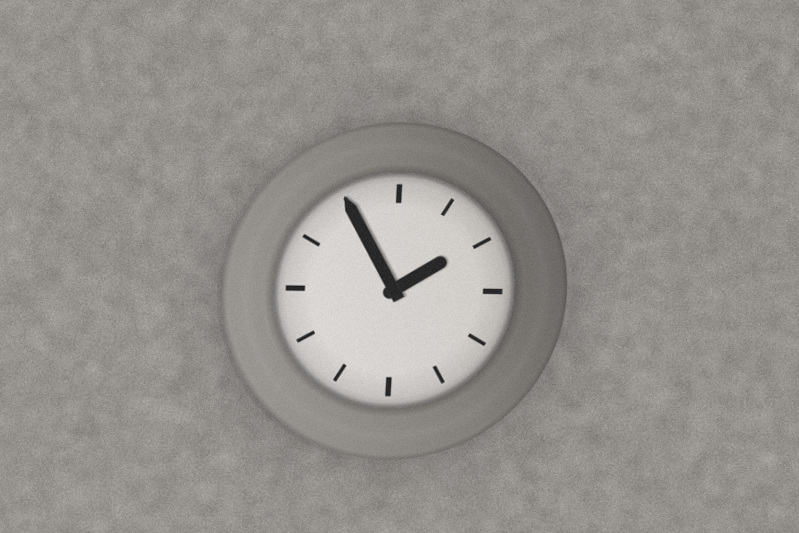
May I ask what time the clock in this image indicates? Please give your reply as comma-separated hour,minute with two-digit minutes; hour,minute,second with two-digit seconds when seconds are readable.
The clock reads 1,55
